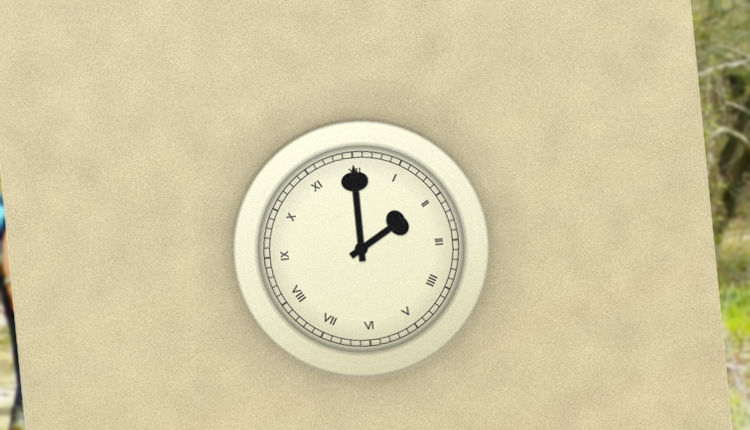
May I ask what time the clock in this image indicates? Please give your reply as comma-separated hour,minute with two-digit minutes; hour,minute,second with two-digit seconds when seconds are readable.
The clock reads 2,00
